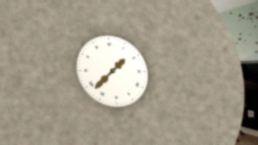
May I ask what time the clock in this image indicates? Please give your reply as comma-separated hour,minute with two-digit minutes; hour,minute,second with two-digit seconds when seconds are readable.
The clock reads 1,38
